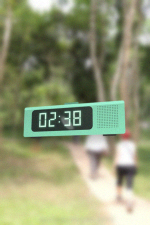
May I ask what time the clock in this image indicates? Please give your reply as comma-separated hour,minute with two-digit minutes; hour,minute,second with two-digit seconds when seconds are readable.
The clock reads 2,38
